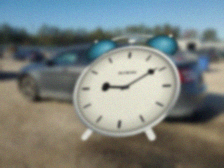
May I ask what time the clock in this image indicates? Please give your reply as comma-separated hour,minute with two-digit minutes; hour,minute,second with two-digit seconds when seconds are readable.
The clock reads 9,09
